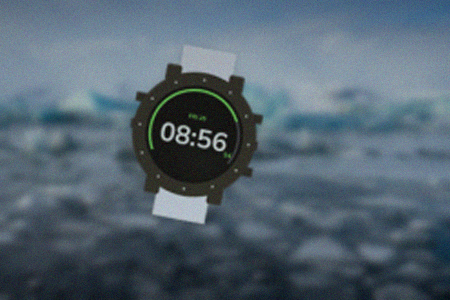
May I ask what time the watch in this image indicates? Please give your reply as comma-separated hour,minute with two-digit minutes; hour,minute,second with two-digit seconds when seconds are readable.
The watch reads 8,56
